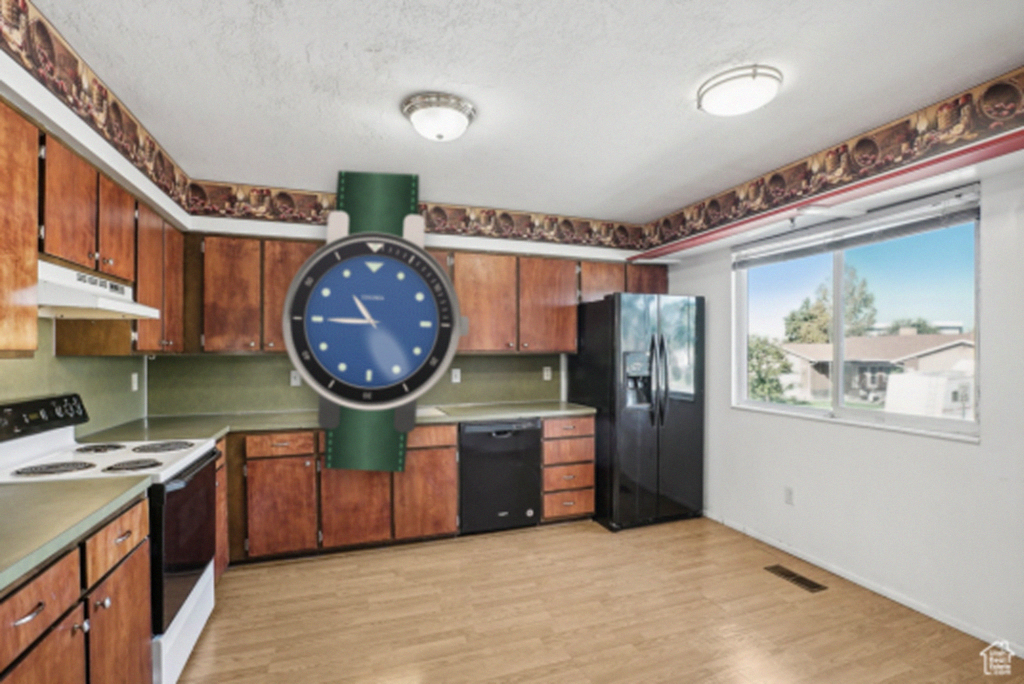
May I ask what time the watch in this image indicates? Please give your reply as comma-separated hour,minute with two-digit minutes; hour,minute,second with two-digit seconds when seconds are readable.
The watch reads 10,45
